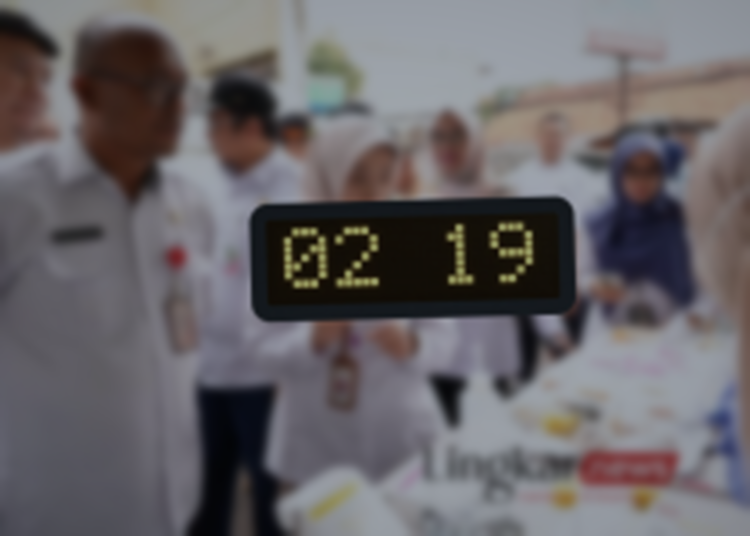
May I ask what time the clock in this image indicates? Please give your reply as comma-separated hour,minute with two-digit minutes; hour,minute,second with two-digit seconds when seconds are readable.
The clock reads 2,19
